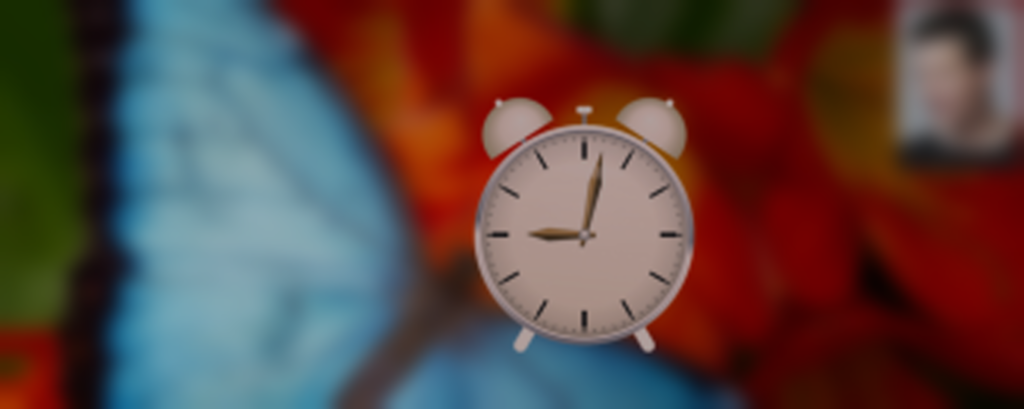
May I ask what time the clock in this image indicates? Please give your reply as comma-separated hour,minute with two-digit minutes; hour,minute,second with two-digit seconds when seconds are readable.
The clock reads 9,02
